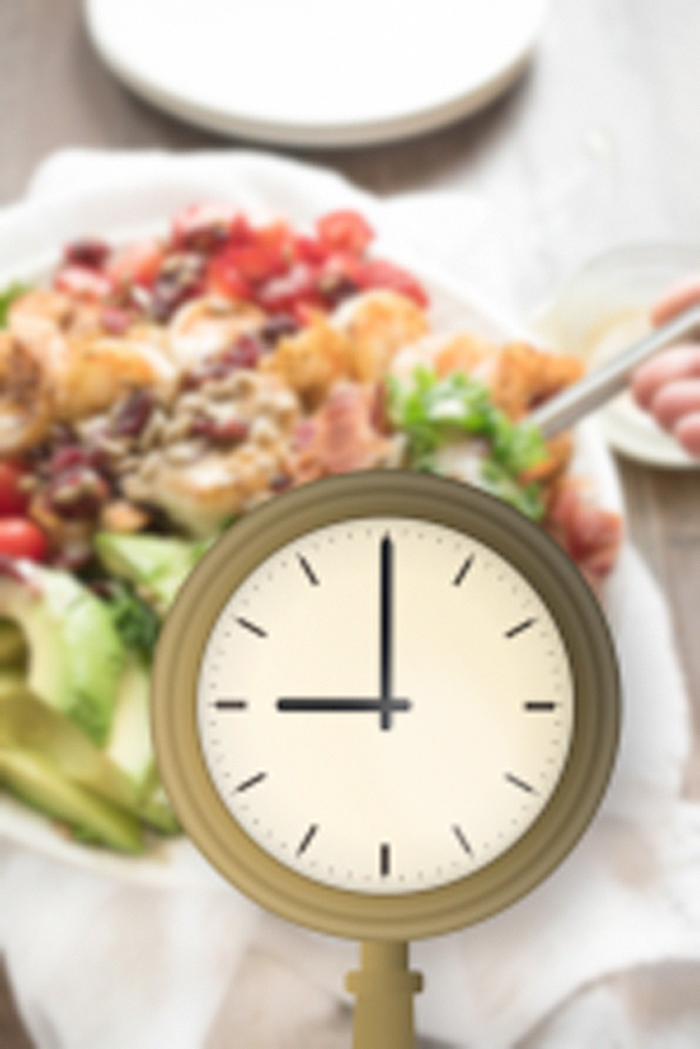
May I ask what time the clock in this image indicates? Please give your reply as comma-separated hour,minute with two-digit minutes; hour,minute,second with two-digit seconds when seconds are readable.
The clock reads 9,00
